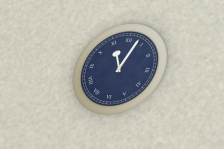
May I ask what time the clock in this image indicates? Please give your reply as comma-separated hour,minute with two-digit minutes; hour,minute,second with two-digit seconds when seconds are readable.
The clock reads 11,03
